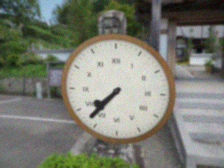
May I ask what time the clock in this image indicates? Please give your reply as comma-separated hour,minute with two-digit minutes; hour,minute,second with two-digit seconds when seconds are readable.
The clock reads 7,37
